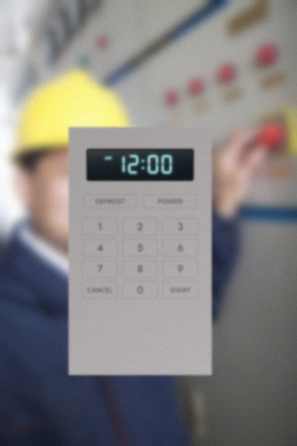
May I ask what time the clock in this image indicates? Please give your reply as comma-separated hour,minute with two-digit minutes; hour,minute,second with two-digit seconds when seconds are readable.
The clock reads 12,00
